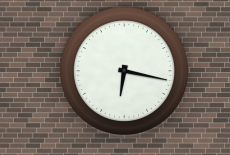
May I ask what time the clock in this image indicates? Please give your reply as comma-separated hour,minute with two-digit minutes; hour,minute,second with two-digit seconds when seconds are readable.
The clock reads 6,17
